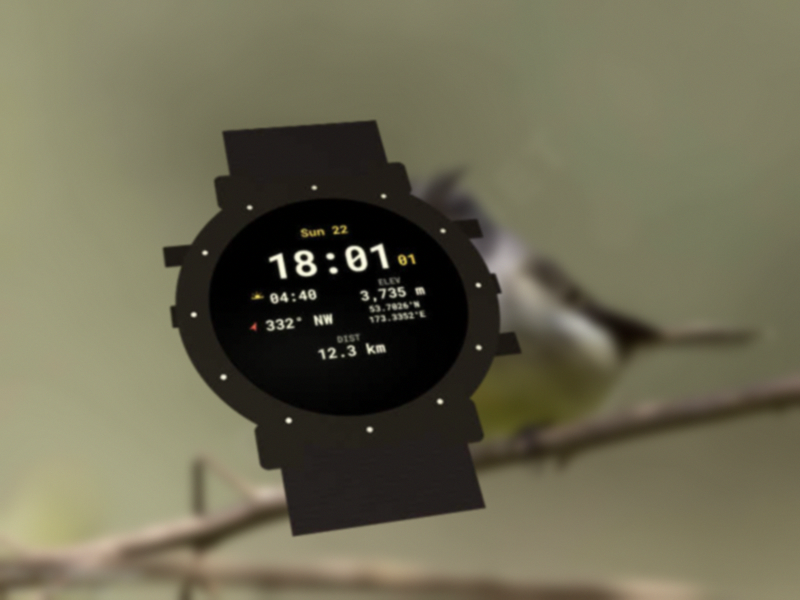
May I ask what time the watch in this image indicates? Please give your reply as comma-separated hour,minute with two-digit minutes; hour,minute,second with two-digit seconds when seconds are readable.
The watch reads 18,01,01
